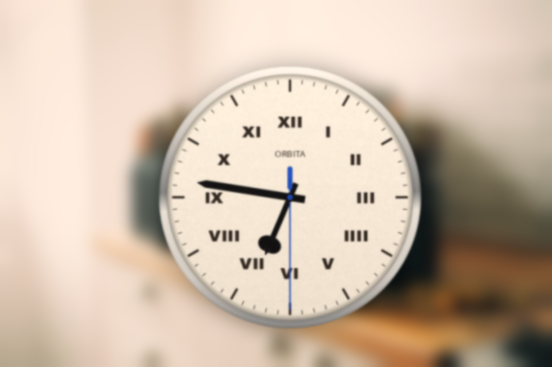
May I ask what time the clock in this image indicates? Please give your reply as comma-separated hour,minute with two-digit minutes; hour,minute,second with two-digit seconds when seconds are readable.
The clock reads 6,46,30
